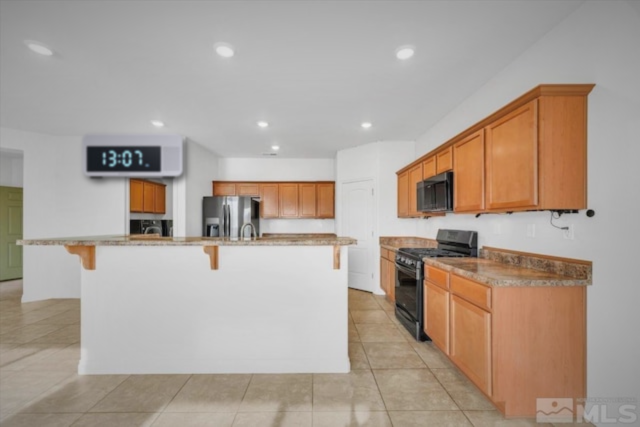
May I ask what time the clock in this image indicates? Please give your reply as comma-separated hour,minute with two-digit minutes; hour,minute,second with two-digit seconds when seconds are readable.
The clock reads 13,07
